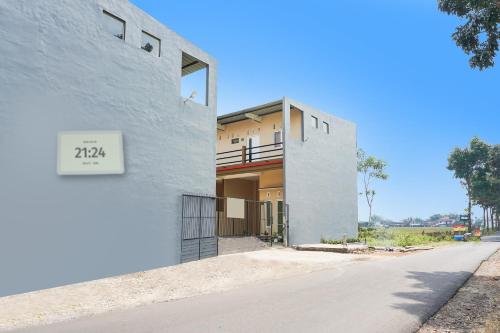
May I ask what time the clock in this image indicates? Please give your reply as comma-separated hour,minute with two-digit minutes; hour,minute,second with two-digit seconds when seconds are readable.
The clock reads 21,24
